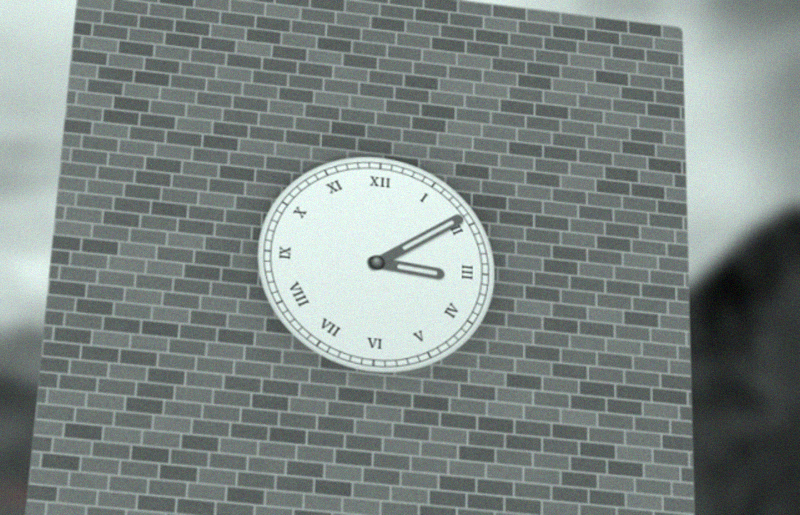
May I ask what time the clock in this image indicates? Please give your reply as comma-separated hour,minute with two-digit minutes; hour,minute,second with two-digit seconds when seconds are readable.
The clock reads 3,09
